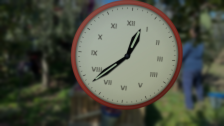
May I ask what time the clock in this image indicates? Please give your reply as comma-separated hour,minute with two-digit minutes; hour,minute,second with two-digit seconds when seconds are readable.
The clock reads 12,38
